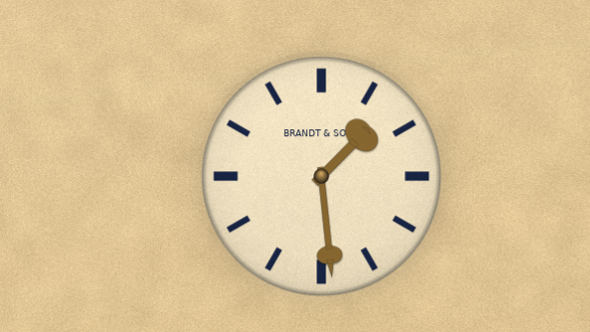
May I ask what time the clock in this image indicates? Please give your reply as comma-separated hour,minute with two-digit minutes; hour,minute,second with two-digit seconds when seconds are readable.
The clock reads 1,29
